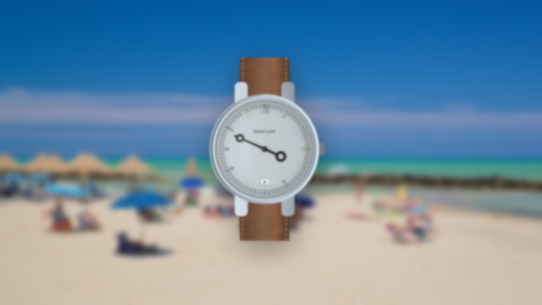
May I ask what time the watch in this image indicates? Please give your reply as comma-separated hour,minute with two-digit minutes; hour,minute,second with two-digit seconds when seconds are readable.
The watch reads 3,49
